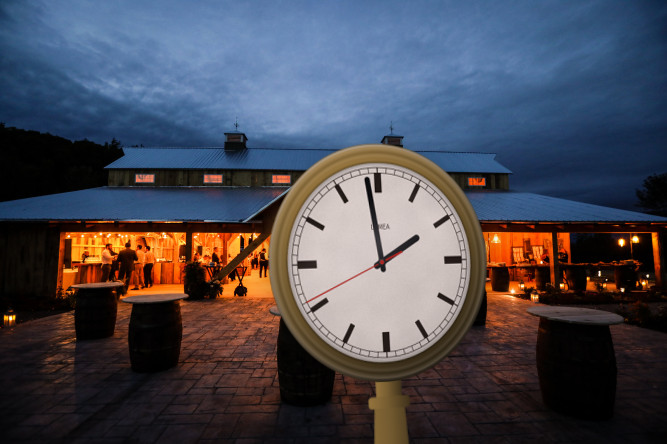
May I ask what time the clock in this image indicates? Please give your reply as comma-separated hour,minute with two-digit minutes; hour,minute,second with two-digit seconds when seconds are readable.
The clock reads 1,58,41
